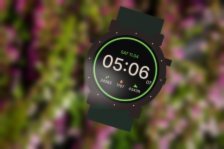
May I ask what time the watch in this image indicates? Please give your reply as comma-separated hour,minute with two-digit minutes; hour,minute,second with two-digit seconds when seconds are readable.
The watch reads 5,06
